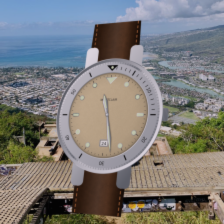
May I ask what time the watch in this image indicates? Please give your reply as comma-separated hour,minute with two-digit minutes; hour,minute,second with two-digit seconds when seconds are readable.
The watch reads 11,28
